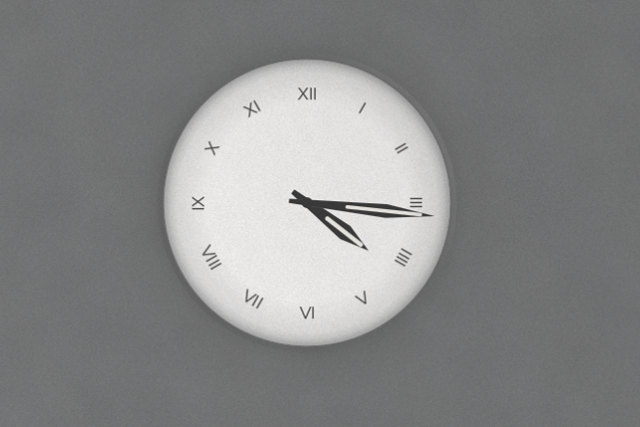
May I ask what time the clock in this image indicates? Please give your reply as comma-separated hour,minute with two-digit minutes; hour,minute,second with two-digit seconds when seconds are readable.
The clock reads 4,16
